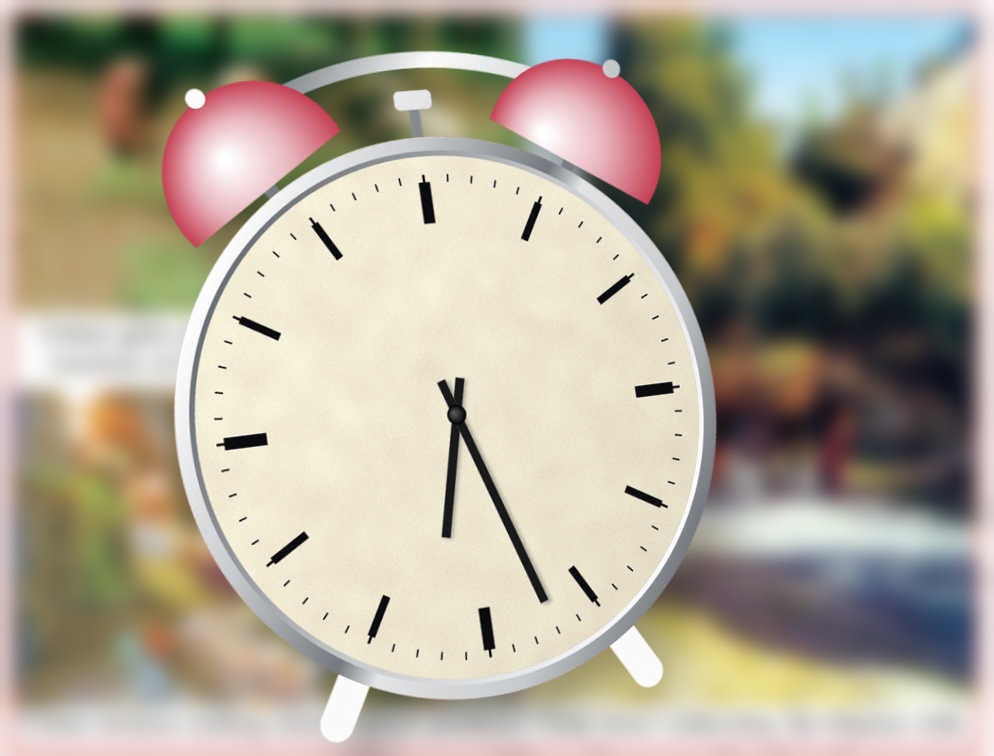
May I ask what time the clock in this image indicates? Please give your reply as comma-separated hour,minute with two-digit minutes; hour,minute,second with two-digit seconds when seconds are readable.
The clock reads 6,27
